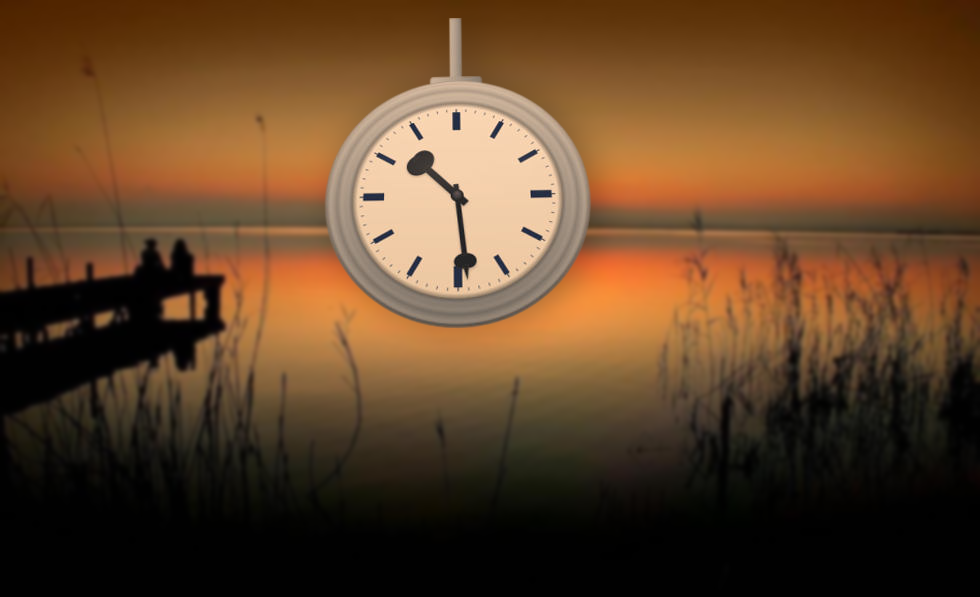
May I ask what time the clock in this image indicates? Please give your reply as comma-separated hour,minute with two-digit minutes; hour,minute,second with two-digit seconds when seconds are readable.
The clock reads 10,29
